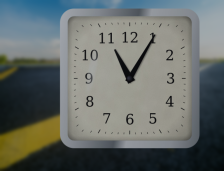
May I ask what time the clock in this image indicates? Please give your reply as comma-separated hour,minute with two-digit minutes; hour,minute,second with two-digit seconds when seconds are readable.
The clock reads 11,05
